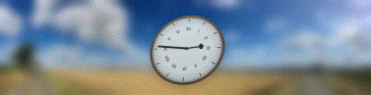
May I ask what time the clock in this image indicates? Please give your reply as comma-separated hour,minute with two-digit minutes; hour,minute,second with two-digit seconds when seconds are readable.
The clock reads 2,46
